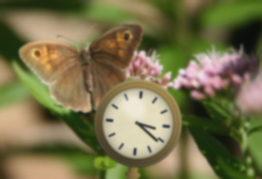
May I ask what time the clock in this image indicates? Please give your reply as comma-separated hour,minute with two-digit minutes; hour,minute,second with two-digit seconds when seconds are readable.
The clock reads 3,21
